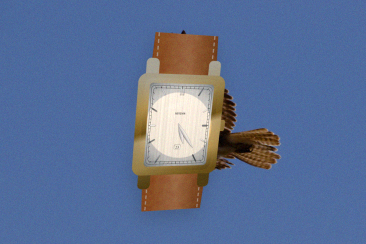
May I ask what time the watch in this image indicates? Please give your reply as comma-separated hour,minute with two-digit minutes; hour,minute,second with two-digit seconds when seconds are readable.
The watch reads 5,24
